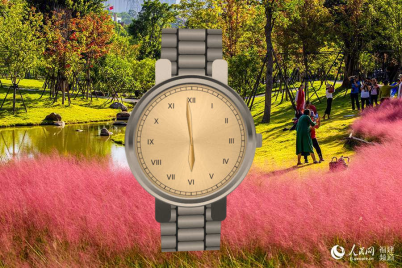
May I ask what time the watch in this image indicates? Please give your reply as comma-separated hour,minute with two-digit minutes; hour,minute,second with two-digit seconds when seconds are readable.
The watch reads 5,59
